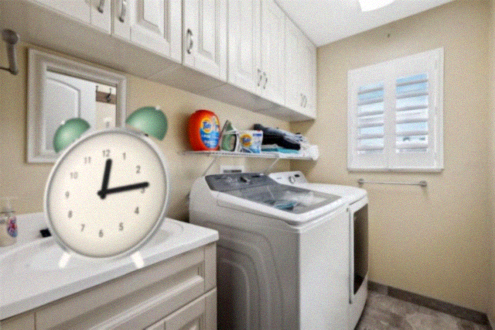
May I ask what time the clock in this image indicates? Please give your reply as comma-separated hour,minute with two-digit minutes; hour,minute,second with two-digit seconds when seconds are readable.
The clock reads 12,14
